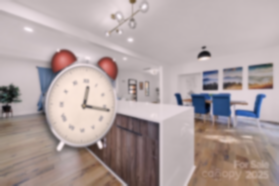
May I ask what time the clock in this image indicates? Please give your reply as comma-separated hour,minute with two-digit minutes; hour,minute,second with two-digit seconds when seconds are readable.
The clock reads 12,16
